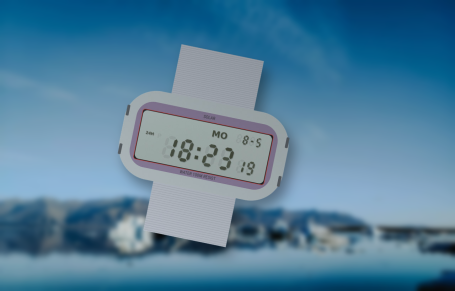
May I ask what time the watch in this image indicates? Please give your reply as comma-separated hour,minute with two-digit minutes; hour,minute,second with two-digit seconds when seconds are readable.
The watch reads 18,23,19
